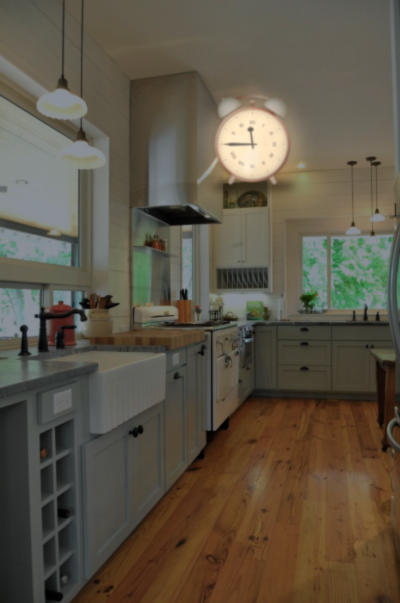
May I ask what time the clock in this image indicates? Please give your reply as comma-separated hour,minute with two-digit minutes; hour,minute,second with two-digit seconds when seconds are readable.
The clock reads 11,45
